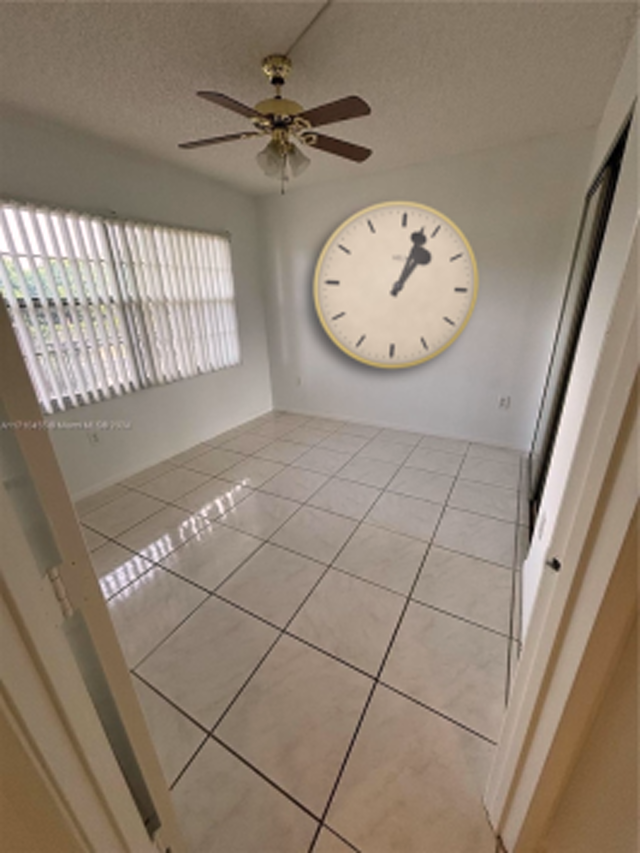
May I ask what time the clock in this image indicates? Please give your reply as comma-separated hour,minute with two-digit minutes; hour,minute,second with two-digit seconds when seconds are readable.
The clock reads 1,03
